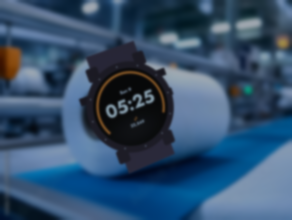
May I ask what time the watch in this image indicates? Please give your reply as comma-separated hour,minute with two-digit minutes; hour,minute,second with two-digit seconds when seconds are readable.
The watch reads 5,25
